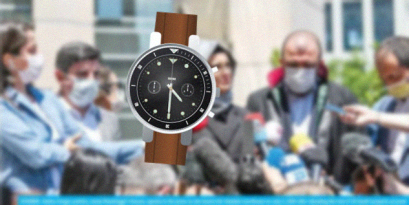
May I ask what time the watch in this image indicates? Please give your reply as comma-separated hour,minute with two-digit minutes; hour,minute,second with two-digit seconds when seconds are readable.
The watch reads 4,30
